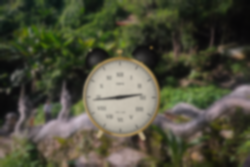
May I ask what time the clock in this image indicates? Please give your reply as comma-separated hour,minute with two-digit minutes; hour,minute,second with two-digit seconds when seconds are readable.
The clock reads 2,44
